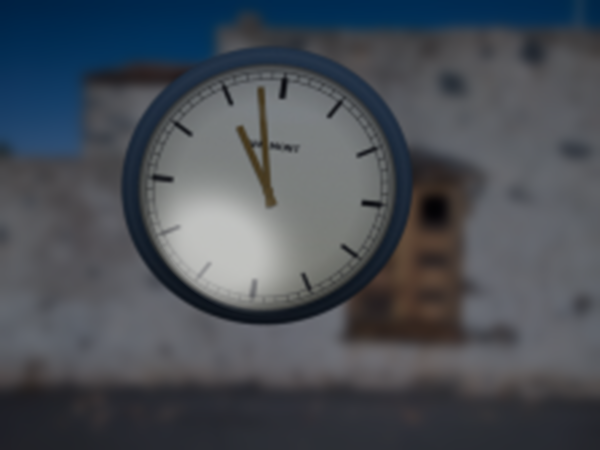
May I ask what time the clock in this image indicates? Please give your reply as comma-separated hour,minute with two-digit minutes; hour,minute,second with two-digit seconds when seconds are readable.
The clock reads 10,58
